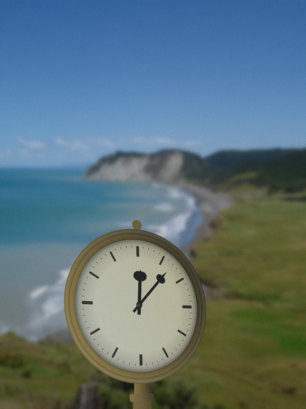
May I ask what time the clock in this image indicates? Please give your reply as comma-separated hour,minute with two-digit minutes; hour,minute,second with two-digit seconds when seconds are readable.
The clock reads 12,07
